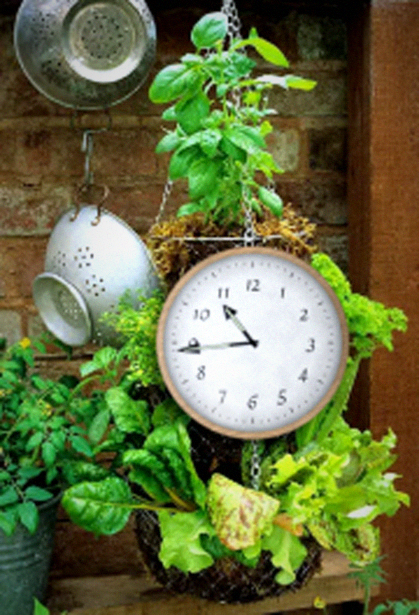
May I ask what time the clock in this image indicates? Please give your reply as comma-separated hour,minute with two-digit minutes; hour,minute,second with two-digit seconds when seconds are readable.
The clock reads 10,44
